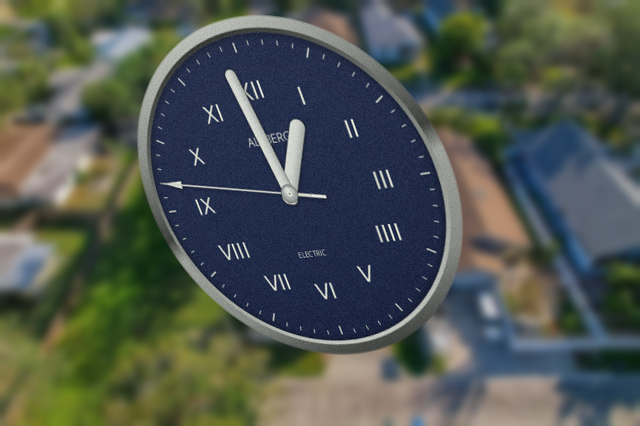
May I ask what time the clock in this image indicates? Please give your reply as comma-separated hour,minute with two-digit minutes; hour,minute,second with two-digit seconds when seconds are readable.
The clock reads 12,58,47
